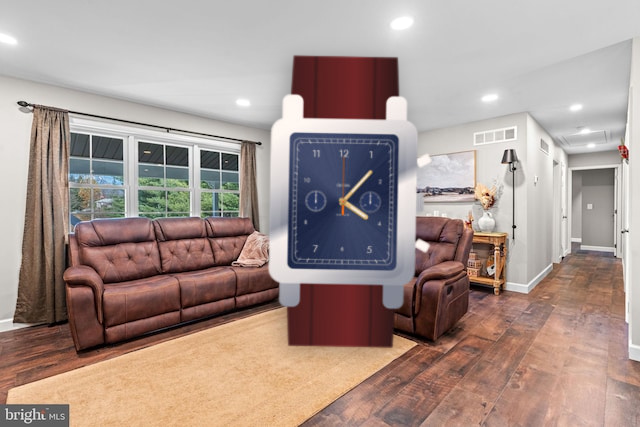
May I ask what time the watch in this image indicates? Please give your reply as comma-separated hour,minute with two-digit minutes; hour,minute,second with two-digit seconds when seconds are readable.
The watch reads 4,07
